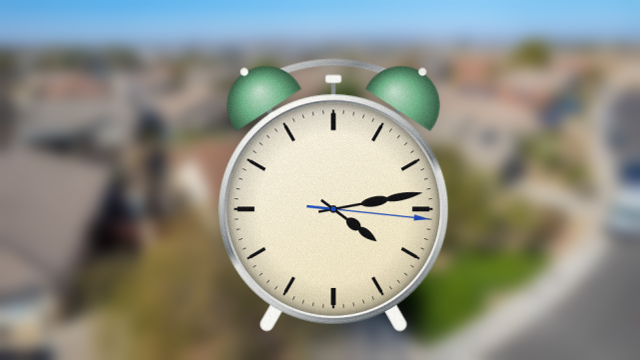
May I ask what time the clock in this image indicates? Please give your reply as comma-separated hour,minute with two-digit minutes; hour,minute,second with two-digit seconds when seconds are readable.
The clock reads 4,13,16
